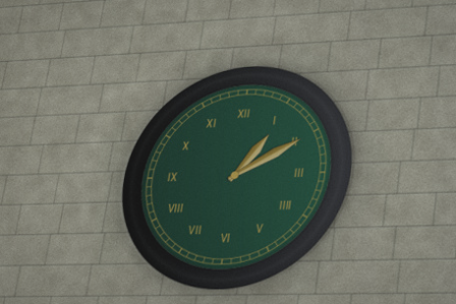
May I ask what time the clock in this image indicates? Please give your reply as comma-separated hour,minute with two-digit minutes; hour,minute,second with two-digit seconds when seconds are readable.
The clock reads 1,10
